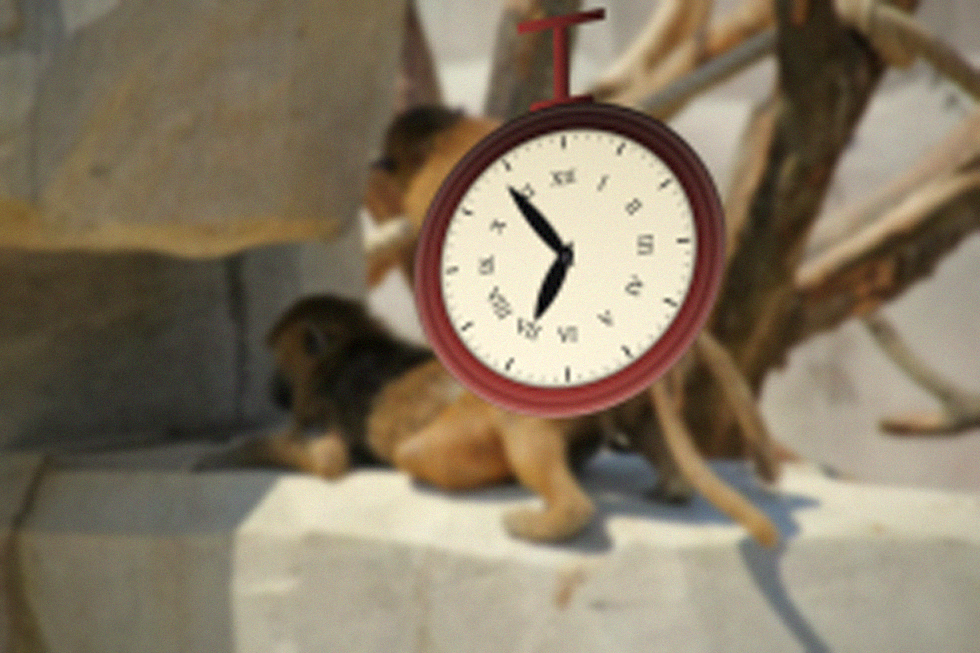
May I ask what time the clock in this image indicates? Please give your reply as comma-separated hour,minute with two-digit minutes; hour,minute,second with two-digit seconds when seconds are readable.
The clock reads 6,54
